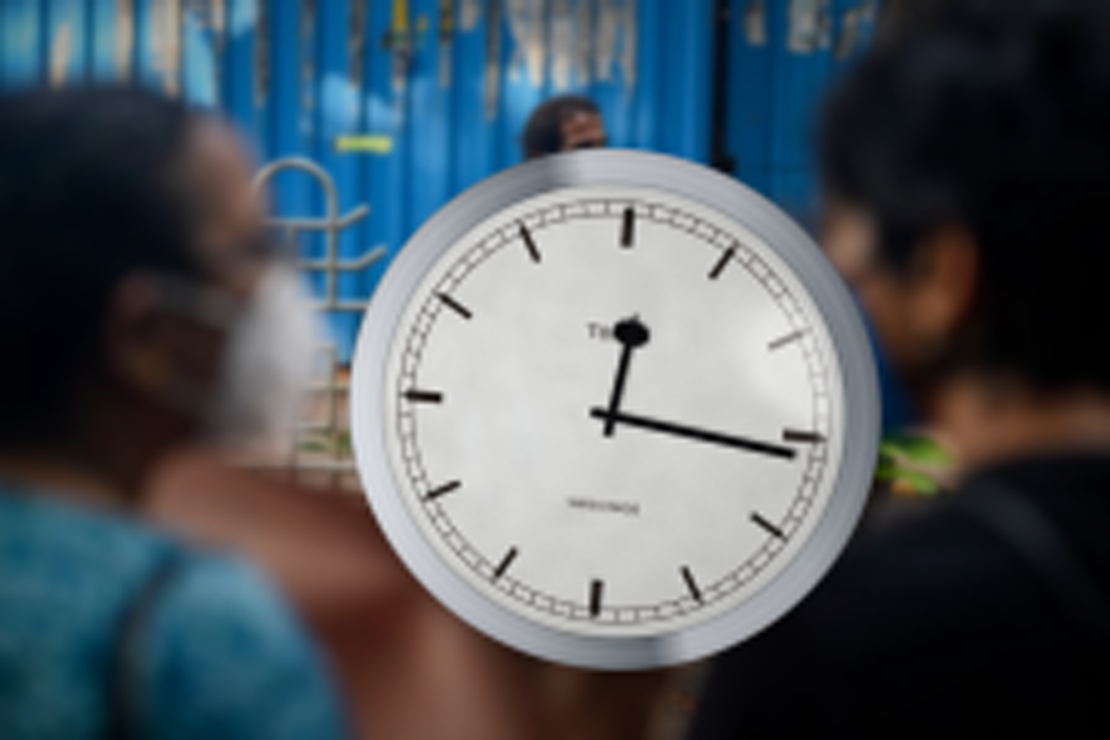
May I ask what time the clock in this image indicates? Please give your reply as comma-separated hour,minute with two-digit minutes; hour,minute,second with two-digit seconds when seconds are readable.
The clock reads 12,16
